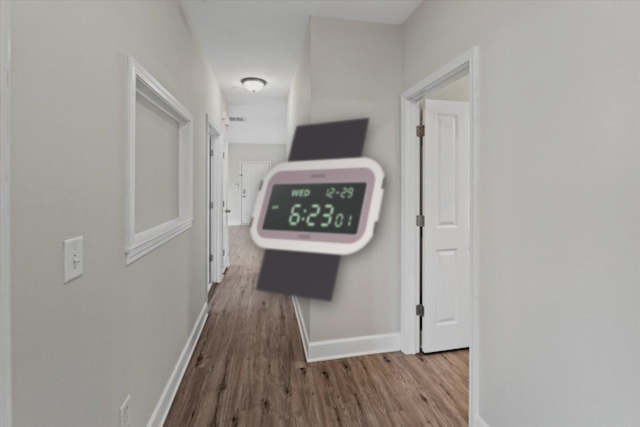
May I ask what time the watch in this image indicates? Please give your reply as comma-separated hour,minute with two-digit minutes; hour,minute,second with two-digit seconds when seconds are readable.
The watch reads 6,23,01
